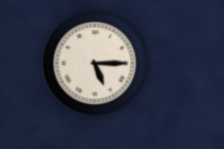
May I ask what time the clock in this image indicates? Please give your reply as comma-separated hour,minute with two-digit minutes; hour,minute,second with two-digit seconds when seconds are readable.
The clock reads 5,15
